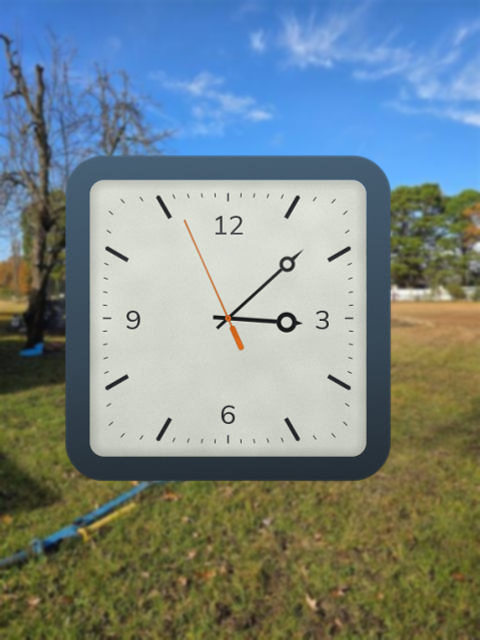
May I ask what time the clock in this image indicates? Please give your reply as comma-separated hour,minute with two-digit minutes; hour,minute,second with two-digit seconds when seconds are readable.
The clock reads 3,07,56
